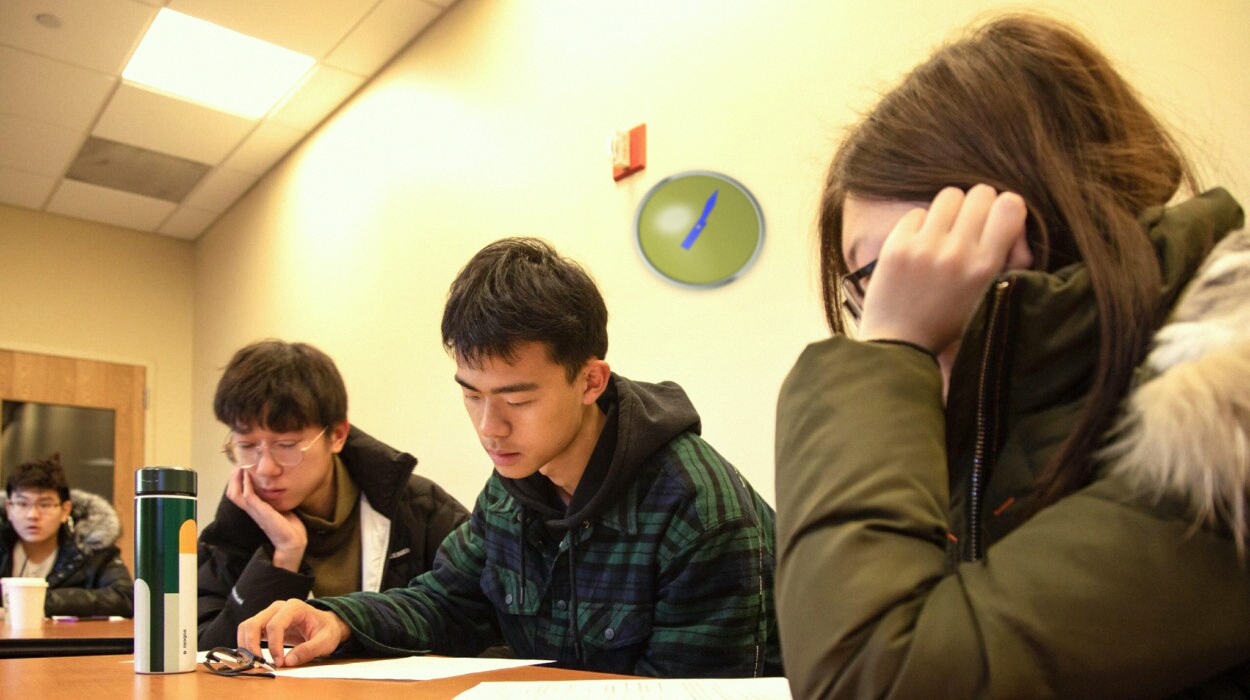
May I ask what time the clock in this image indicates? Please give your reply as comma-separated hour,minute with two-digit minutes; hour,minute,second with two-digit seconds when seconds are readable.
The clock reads 7,04
